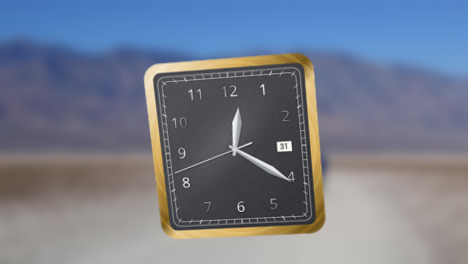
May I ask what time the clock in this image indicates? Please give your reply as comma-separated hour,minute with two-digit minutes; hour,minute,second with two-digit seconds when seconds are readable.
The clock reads 12,20,42
